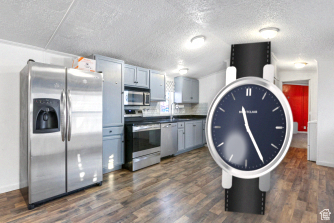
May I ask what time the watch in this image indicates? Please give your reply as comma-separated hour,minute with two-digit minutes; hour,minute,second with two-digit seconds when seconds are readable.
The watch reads 11,25
